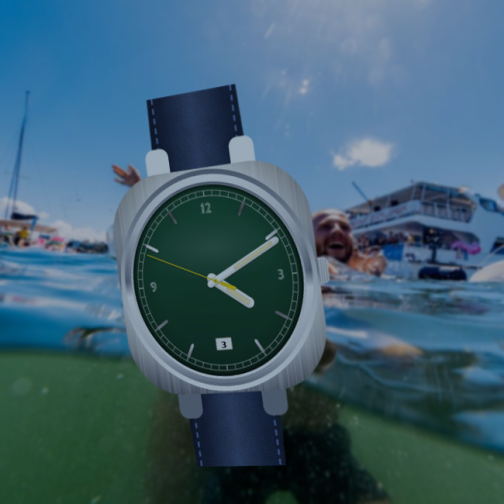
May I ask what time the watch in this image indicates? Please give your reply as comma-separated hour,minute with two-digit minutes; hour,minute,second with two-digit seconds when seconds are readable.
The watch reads 4,10,49
